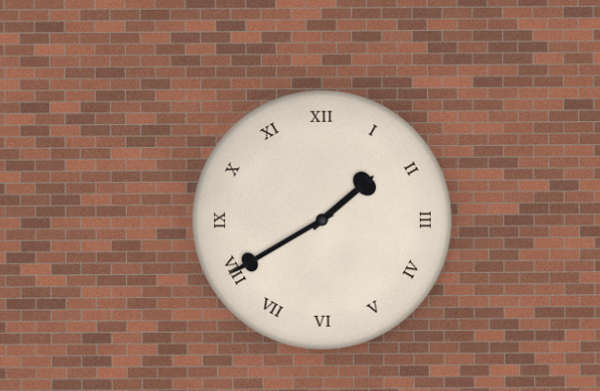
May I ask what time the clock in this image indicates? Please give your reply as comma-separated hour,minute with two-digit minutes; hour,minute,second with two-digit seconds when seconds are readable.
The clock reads 1,40
